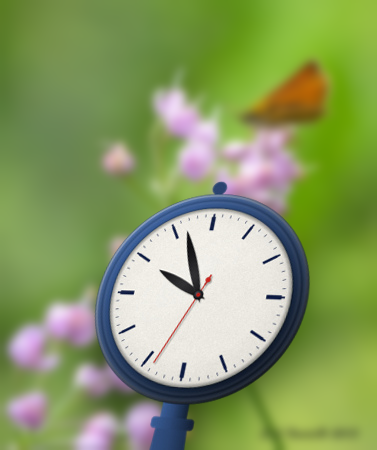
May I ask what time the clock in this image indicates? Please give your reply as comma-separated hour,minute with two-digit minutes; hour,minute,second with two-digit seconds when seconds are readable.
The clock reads 9,56,34
